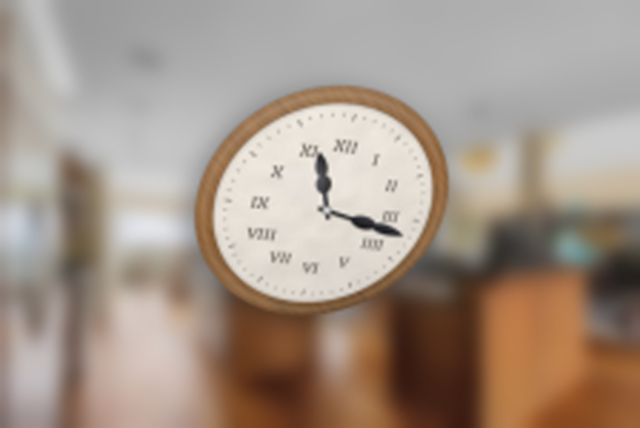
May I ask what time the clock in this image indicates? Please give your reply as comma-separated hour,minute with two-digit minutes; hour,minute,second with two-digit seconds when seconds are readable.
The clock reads 11,17
